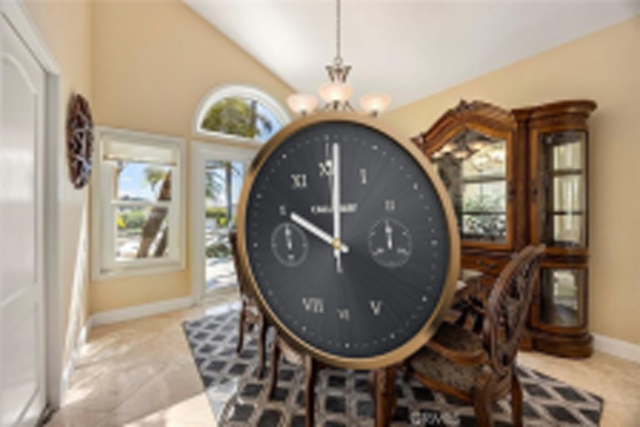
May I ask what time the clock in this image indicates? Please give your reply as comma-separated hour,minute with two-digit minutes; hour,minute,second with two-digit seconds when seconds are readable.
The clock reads 10,01
